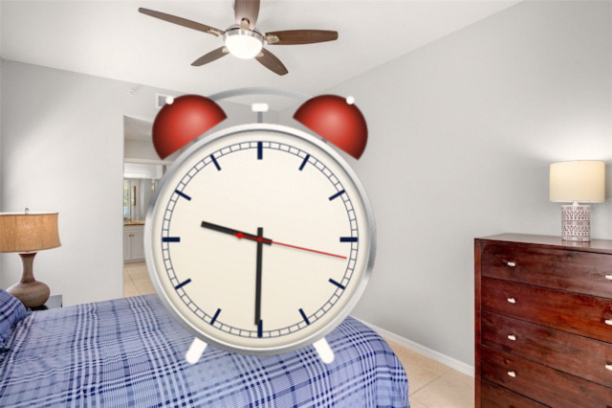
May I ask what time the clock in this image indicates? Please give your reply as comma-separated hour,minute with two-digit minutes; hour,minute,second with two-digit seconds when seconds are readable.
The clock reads 9,30,17
